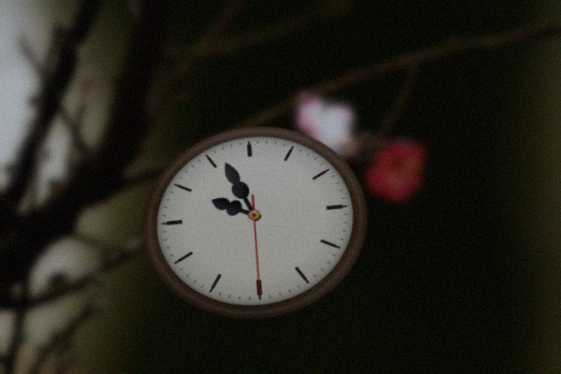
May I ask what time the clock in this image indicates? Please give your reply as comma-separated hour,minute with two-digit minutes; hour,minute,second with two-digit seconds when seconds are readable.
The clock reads 9,56,30
